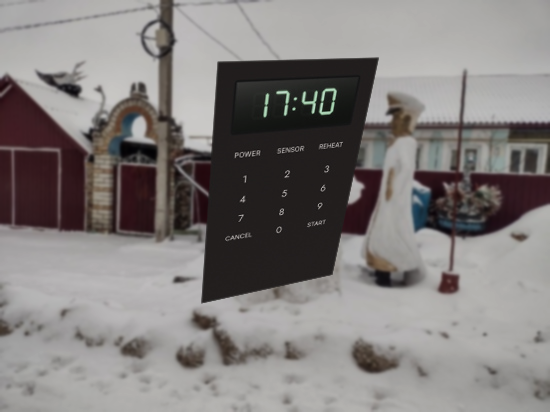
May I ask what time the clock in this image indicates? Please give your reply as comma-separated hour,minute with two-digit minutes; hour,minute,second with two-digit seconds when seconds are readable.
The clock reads 17,40
